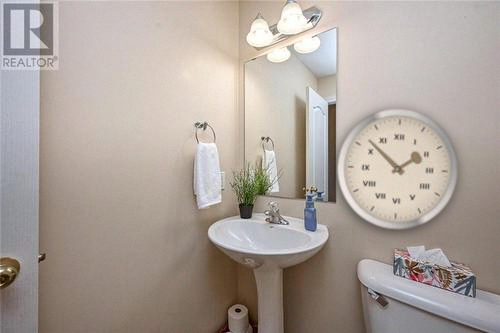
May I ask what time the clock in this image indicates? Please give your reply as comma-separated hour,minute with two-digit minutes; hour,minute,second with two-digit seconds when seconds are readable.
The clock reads 1,52
